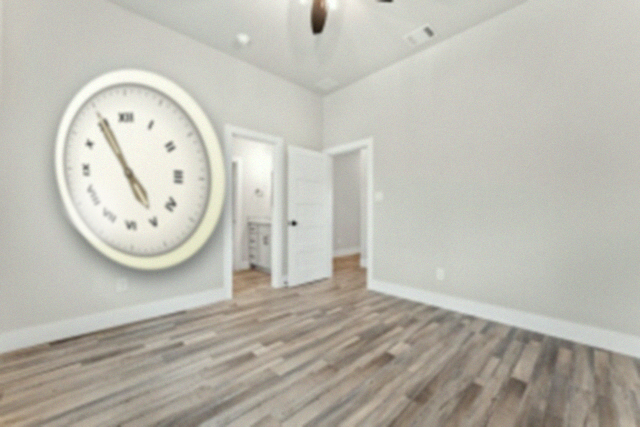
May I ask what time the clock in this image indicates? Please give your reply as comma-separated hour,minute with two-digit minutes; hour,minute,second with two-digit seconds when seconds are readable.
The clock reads 4,55
